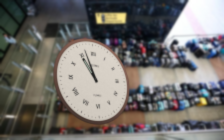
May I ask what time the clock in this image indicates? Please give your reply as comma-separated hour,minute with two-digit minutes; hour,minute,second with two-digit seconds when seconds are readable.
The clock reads 10,57
